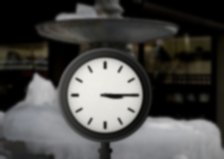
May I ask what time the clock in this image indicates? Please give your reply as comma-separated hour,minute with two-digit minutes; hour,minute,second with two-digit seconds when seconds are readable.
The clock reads 3,15
